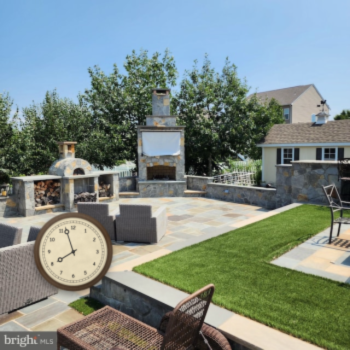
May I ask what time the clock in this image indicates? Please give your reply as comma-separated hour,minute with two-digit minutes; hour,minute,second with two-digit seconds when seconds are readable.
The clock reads 7,57
